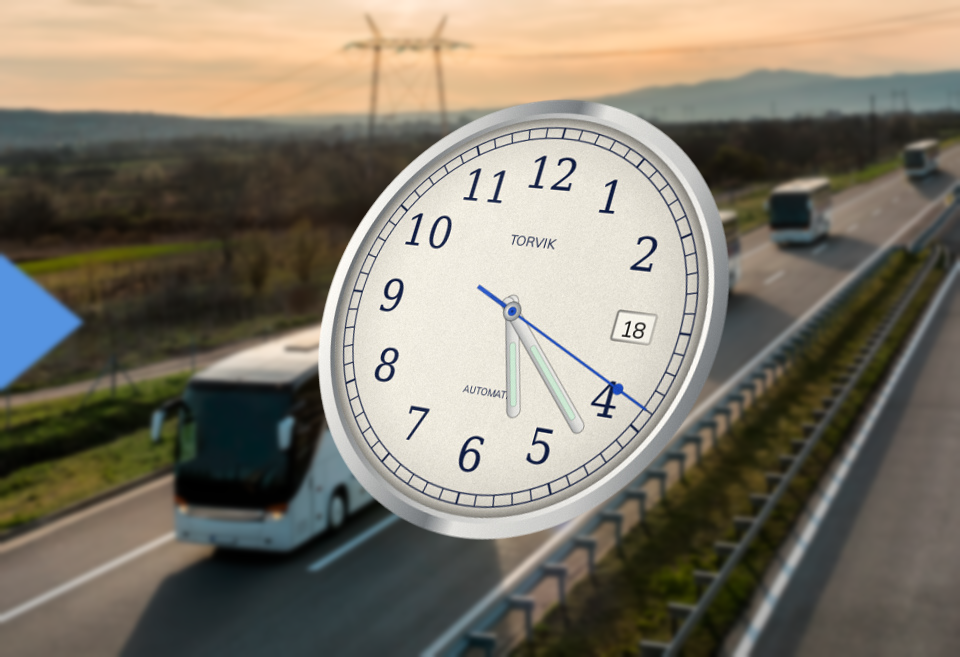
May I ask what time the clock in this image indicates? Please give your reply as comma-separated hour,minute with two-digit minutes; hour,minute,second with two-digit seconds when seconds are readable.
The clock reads 5,22,19
